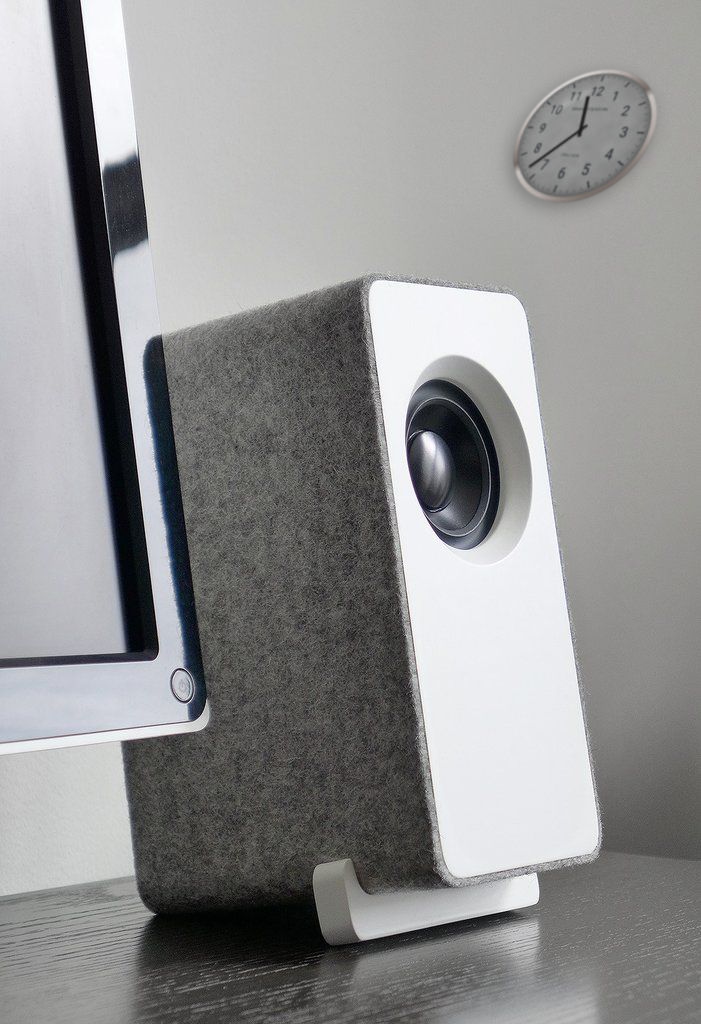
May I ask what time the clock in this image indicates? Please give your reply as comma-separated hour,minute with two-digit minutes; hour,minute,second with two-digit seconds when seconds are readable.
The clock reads 11,37
